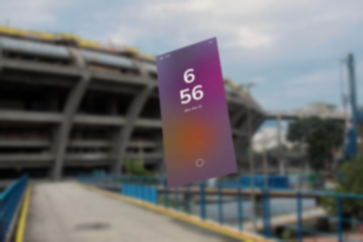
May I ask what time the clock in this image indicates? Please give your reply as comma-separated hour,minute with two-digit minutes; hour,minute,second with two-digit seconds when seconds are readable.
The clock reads 6,56
